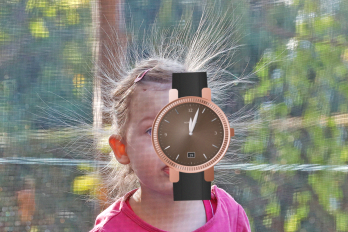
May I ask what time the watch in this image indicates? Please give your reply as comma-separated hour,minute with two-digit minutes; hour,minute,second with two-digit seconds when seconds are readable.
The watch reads 12,03
